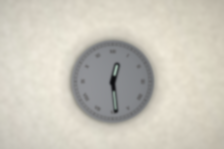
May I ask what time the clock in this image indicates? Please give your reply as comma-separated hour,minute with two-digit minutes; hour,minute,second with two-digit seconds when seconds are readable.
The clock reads 12,29
